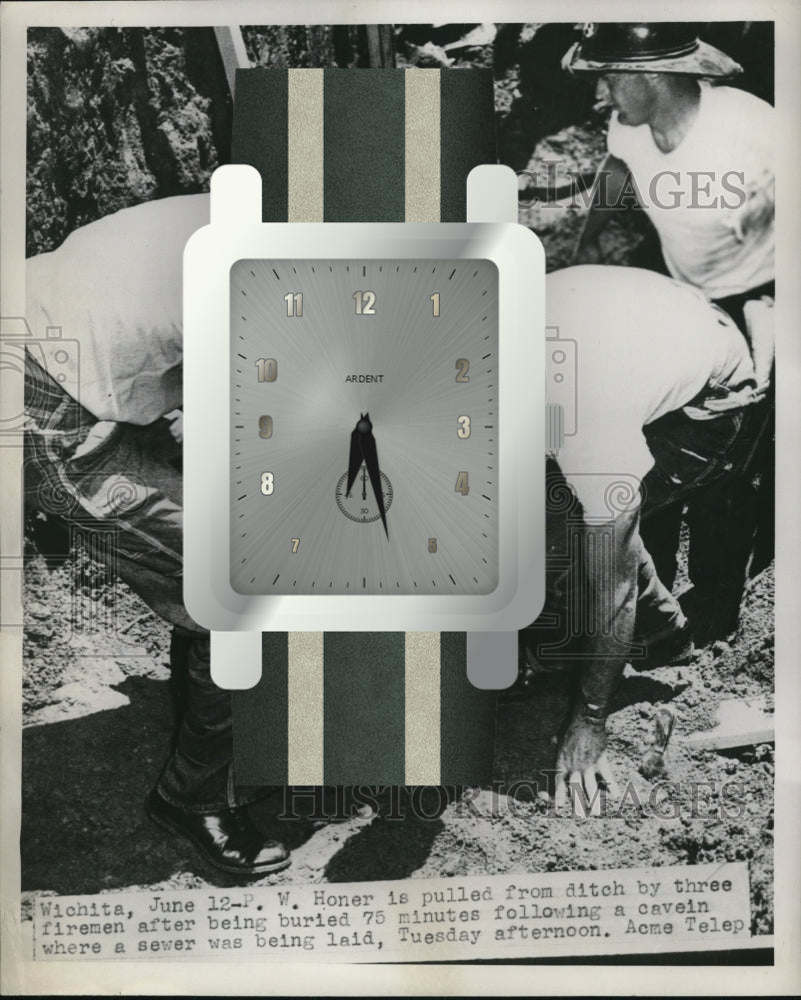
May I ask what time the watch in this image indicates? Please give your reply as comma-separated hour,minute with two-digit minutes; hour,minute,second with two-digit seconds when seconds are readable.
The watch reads 6,28
